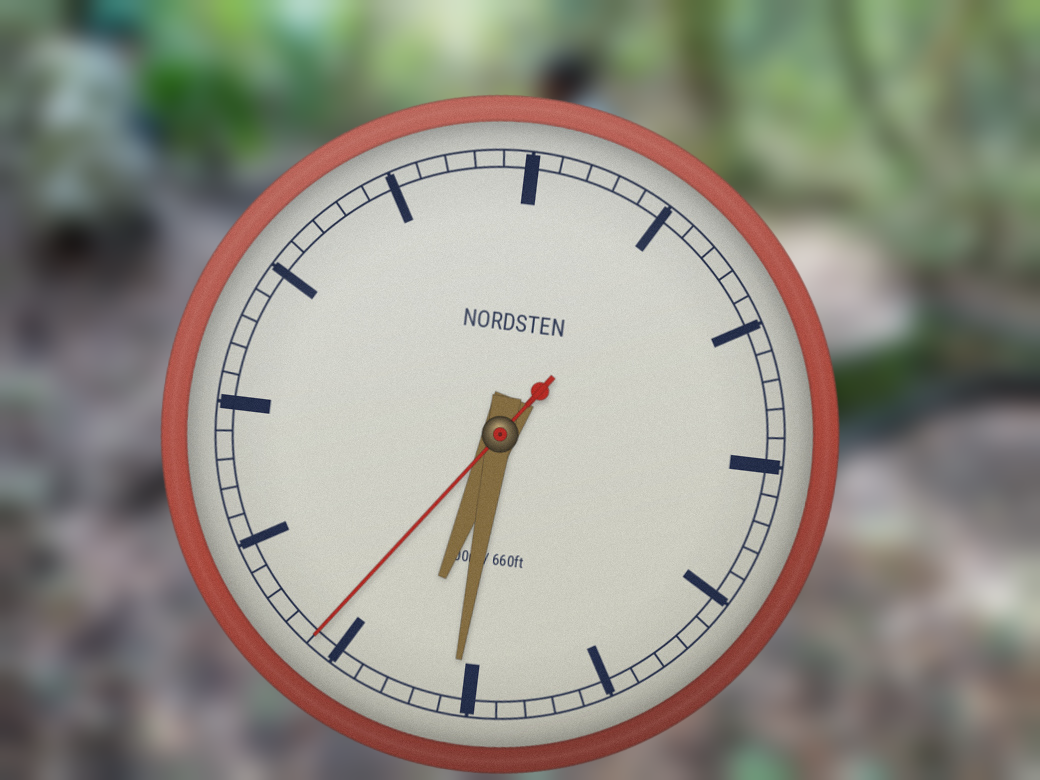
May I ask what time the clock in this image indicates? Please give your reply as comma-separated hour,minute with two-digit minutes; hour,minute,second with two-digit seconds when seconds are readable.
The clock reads 6,30,36
